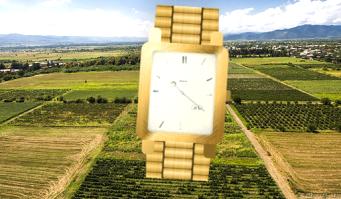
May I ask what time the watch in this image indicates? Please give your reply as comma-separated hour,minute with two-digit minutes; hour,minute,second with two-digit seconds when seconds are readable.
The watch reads 10,21
